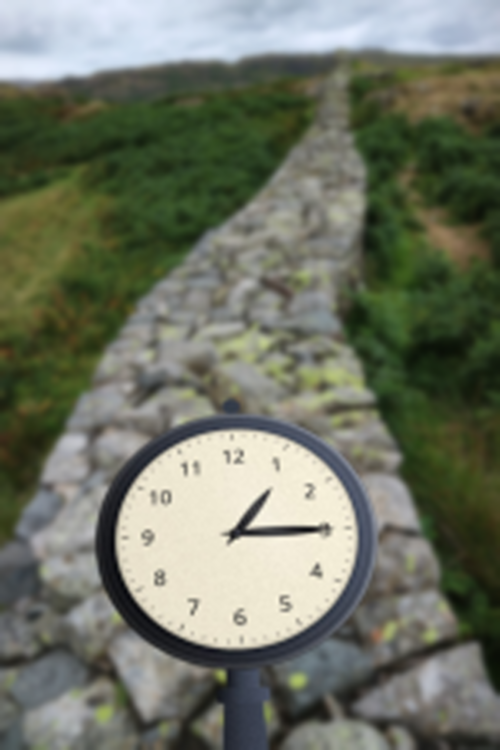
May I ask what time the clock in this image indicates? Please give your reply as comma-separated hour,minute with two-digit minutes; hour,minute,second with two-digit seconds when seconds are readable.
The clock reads 1,15
